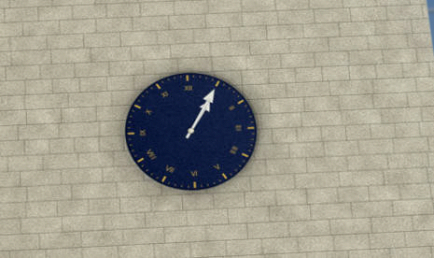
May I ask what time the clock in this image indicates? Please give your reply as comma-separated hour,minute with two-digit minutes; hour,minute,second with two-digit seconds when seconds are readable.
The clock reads 1,05
